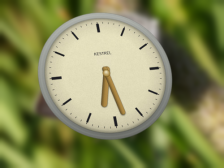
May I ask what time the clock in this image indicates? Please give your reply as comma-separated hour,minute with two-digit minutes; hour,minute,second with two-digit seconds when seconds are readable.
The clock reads 6,28
